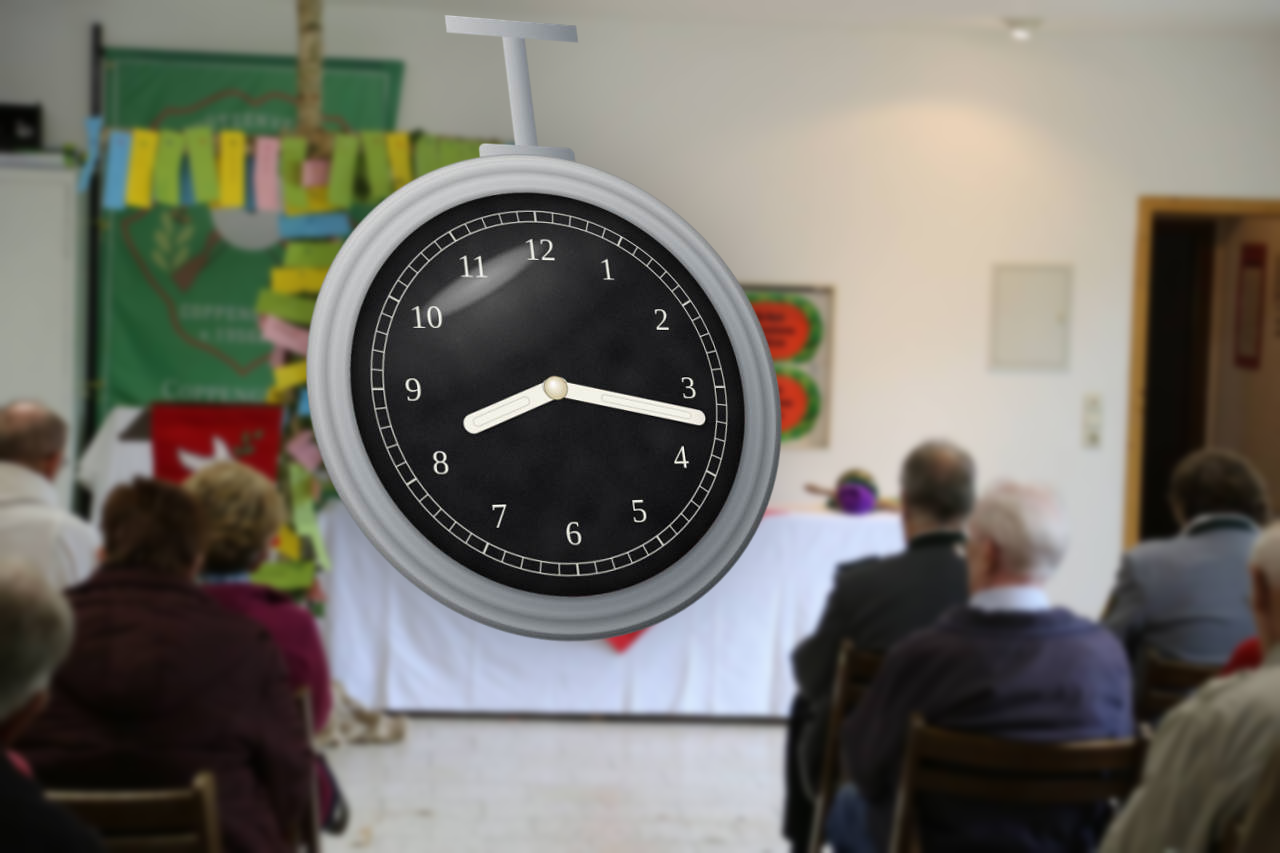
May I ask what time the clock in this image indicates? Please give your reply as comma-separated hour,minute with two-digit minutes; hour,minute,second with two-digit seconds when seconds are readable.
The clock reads 8,17
